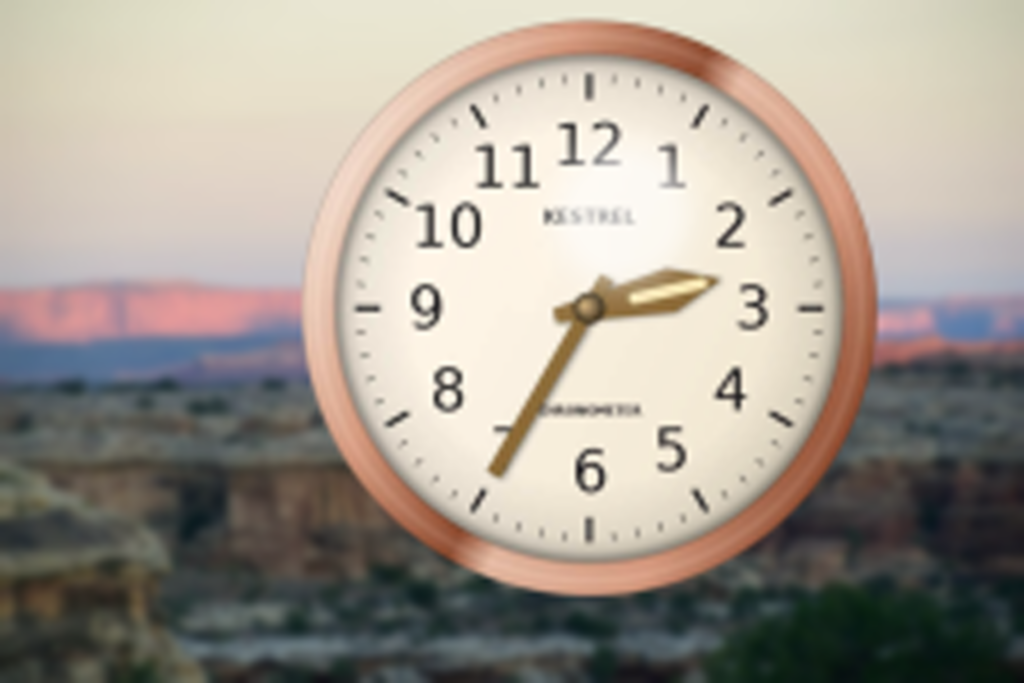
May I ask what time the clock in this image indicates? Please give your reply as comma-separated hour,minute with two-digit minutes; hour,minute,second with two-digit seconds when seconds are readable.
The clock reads 2,35
